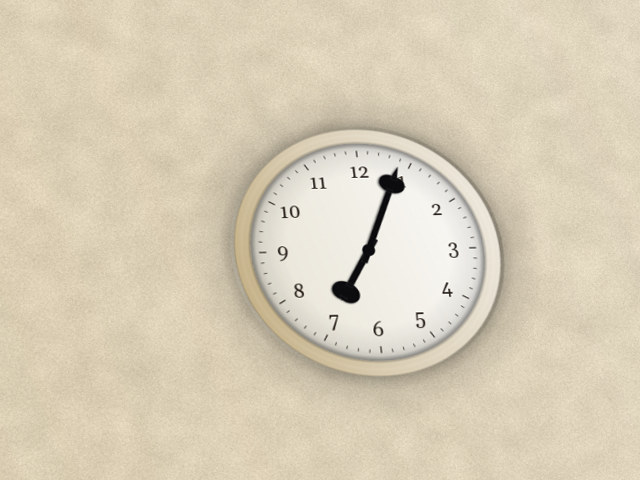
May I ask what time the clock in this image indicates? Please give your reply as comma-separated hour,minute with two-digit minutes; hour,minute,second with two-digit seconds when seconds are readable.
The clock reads 7,04
